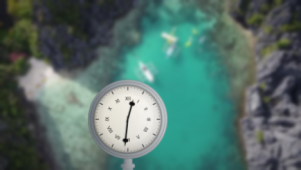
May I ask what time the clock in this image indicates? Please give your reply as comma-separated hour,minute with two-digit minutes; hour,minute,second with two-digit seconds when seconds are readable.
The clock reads 12,31
